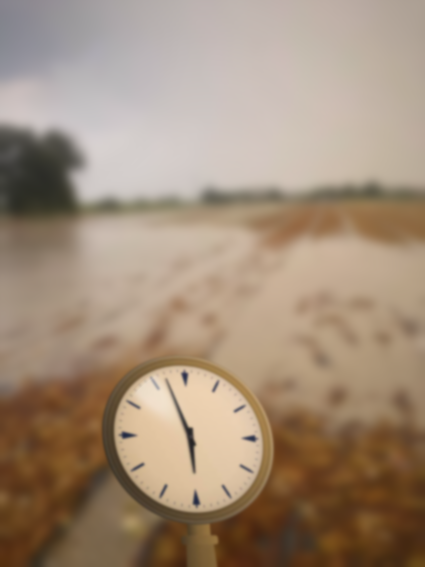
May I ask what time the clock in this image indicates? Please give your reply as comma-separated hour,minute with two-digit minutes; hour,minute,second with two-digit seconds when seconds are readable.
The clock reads 5,57
